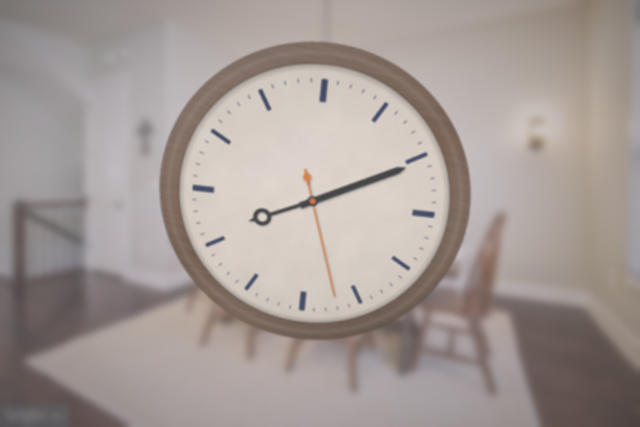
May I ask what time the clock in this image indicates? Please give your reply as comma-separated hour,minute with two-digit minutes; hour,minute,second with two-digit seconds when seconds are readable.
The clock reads 8,10,27
